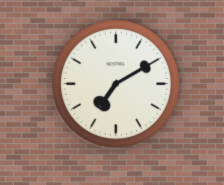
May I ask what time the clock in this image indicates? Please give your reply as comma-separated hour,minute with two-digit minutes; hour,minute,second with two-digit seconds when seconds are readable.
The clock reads 7,10
